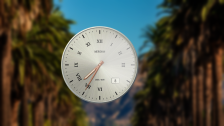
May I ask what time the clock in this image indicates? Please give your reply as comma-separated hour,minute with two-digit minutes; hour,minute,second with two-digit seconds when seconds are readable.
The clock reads 7,35
